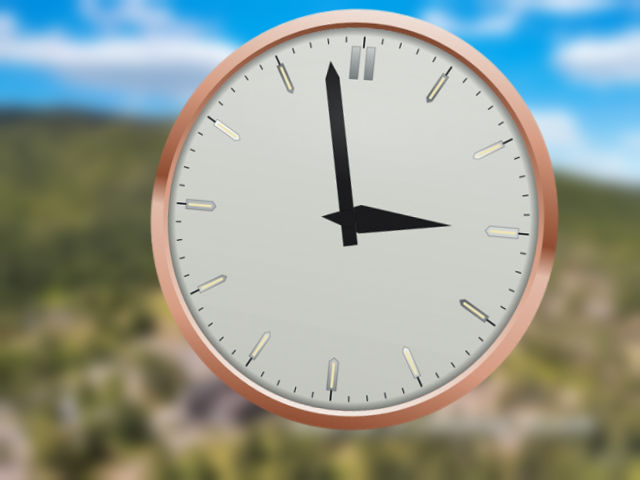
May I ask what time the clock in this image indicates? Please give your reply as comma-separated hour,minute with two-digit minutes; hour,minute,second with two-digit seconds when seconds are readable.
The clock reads 2,58
